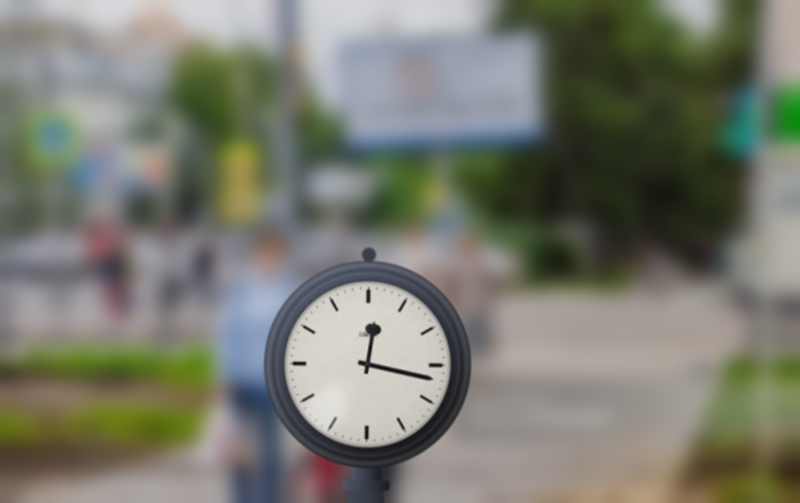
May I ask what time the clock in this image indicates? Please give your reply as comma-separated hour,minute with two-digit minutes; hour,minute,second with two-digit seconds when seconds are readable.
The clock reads 12,17
